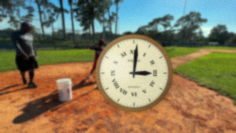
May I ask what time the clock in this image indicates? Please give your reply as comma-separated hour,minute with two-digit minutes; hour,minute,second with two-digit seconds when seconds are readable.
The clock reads 3,01
